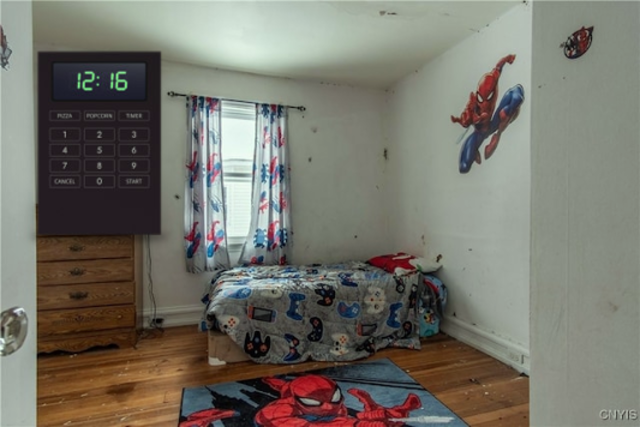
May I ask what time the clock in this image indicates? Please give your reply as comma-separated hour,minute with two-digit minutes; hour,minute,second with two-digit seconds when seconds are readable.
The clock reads 12,16
